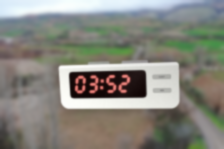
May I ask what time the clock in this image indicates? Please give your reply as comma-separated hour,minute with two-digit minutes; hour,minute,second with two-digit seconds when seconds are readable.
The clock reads 3,52
